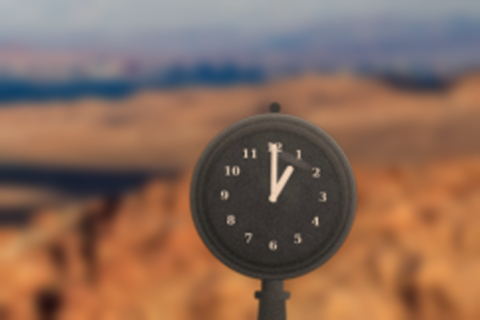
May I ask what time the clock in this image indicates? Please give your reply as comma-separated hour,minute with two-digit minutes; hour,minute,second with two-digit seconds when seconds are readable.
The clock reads 1,00
